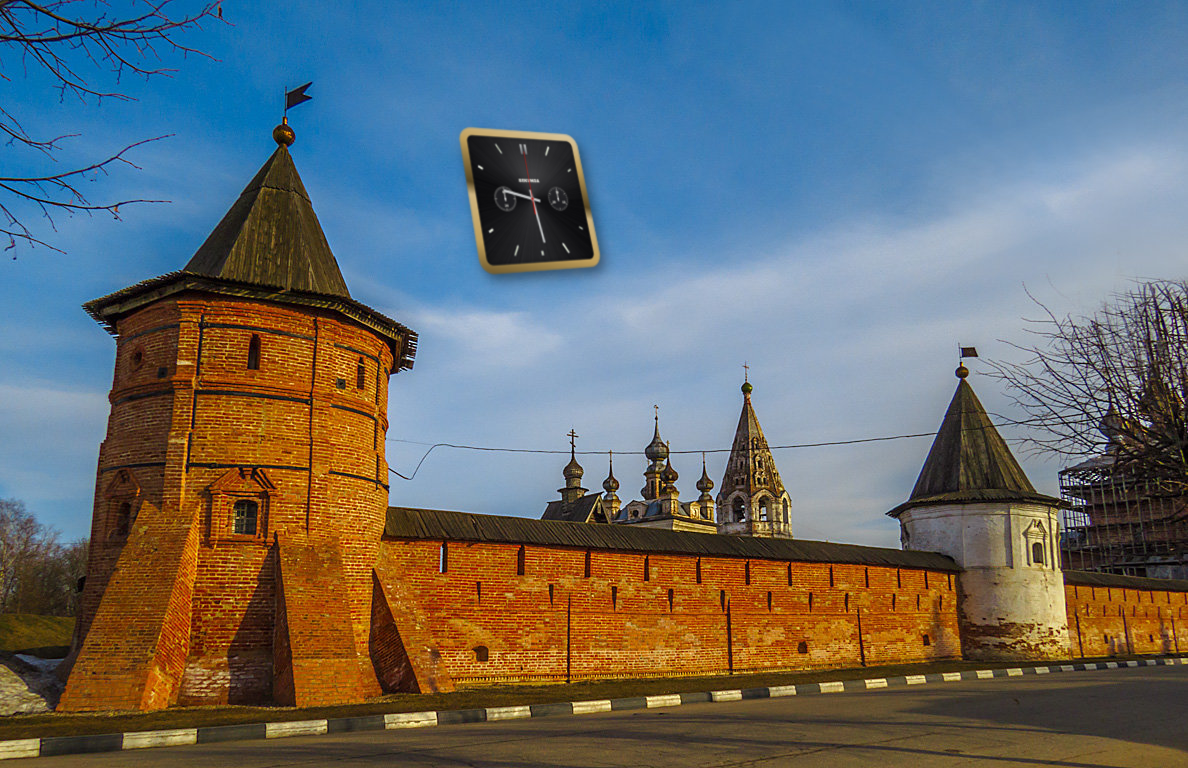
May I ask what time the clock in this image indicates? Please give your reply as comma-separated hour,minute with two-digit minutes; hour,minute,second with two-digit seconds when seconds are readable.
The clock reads 9,29
